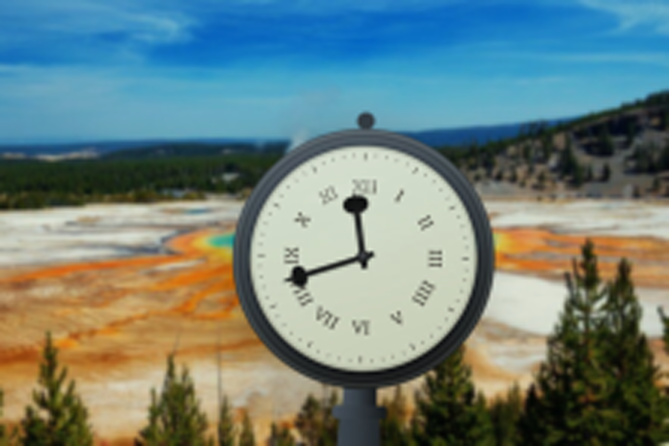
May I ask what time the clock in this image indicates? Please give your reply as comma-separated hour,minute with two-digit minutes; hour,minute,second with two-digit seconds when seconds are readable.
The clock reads 11,42
